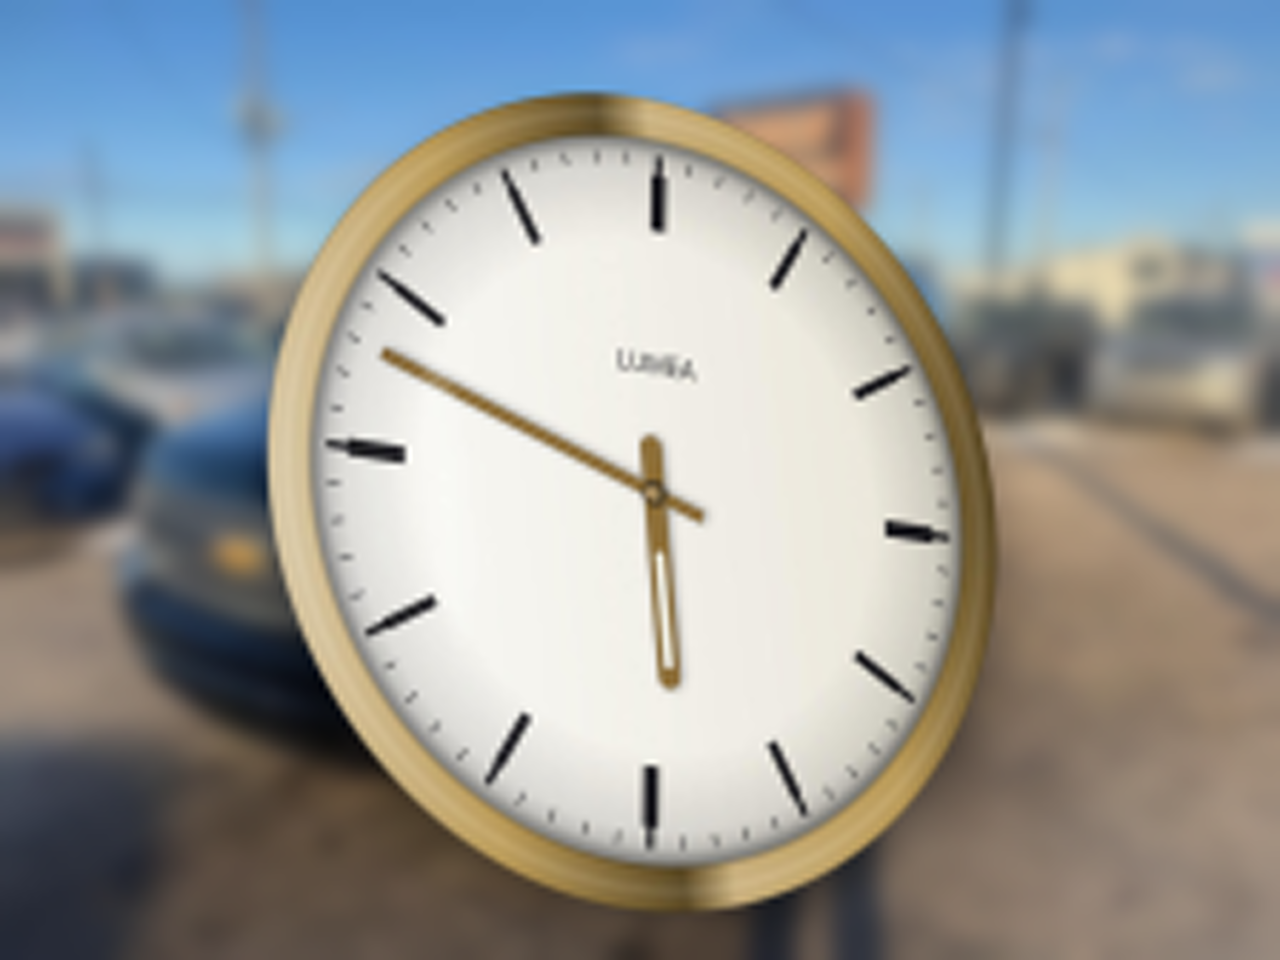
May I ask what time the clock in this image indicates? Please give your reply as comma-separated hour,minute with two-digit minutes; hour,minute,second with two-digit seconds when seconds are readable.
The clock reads 5,48
